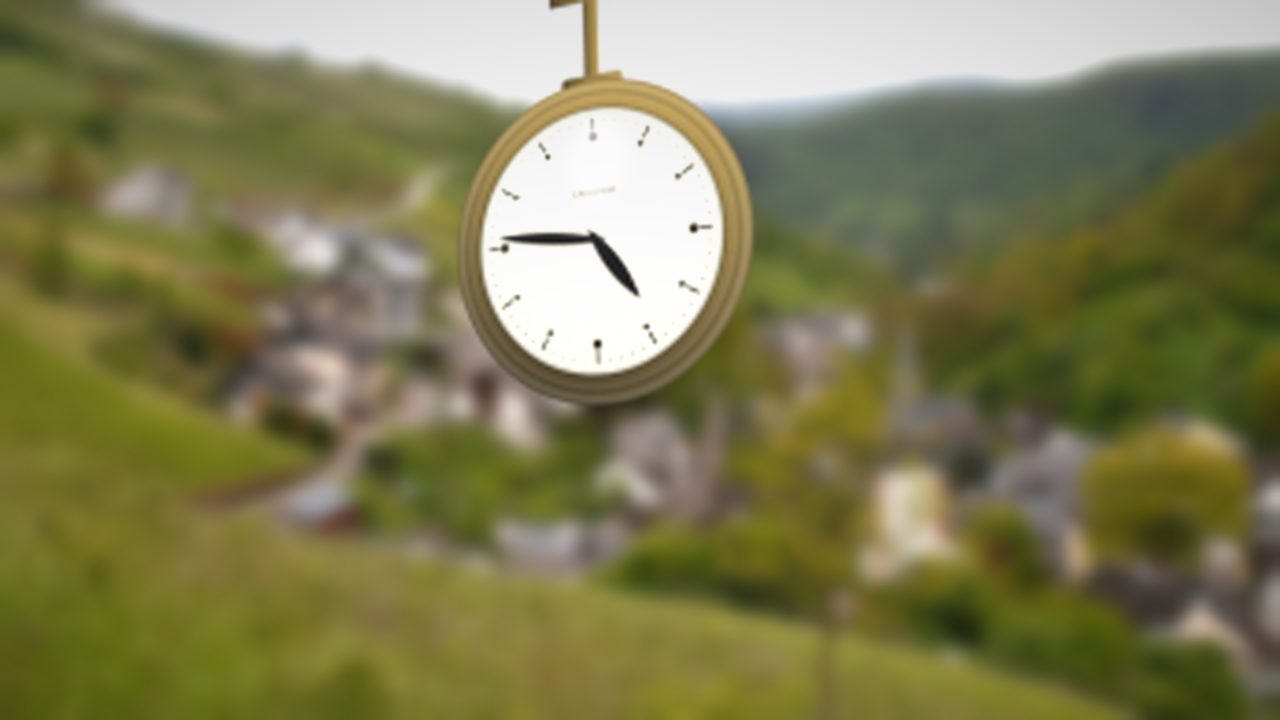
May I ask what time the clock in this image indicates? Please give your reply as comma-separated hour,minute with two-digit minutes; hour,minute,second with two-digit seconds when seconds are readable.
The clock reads 4,46
